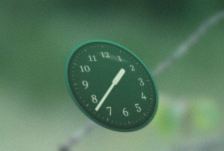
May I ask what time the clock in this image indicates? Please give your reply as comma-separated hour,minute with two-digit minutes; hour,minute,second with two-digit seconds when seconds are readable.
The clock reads 1,38
